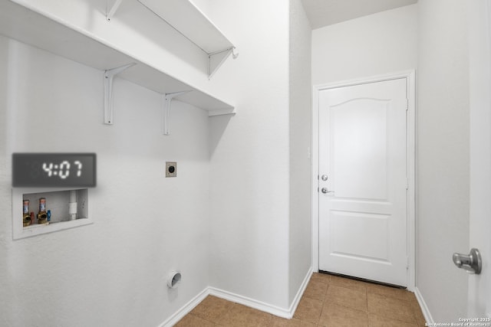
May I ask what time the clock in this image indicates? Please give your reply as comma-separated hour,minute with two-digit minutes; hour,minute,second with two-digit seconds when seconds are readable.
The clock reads 4,07
